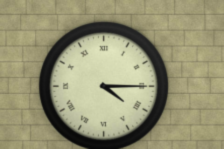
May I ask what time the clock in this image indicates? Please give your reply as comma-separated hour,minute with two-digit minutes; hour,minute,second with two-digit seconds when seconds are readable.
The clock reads 4,15
